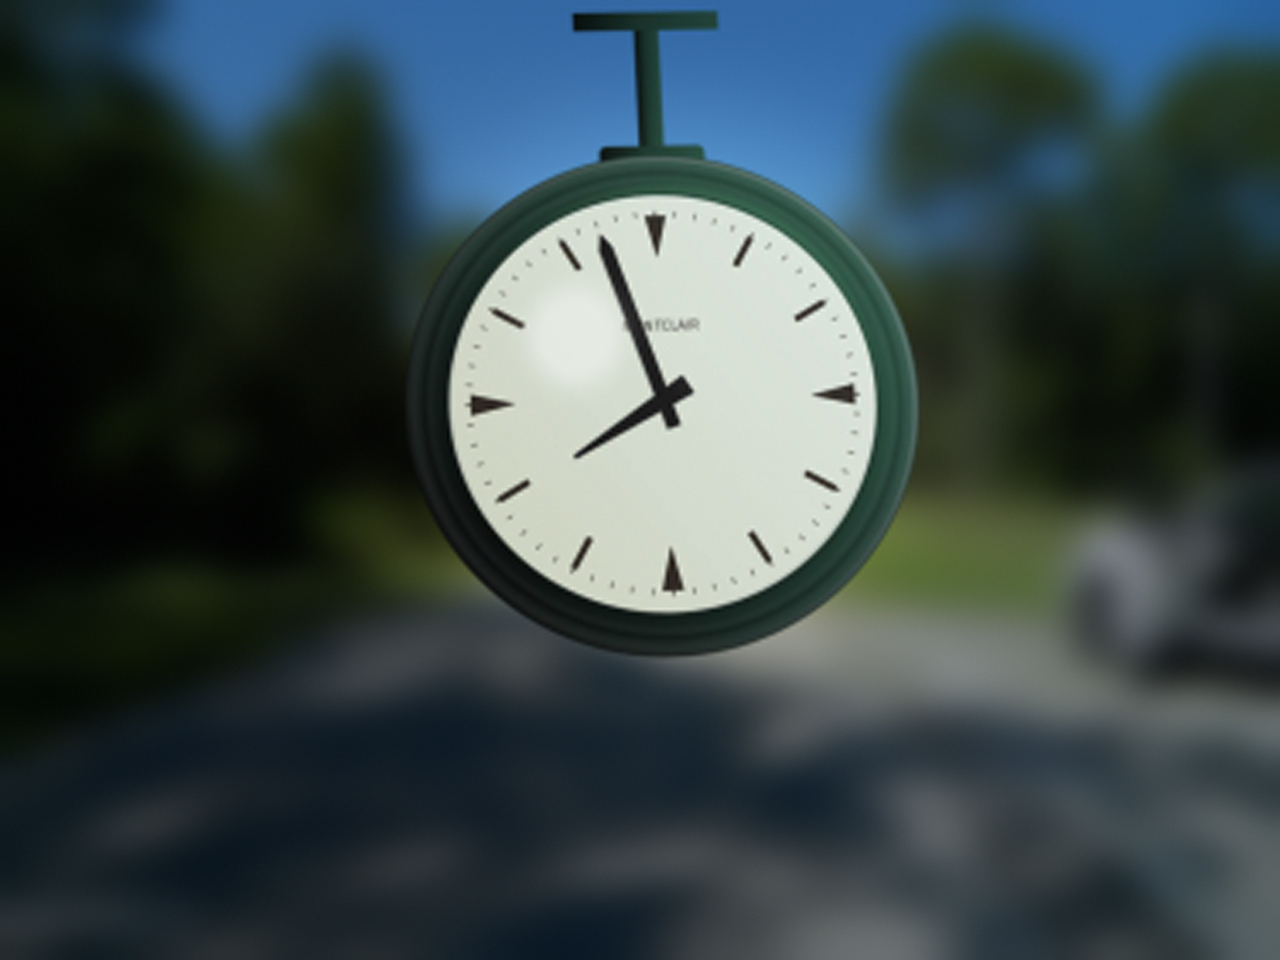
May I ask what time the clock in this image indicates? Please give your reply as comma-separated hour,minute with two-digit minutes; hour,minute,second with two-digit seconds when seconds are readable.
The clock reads 7,57
